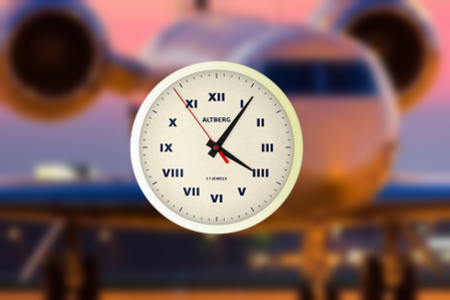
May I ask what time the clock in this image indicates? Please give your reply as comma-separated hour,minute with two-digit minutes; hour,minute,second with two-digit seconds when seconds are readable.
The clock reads 4,05,54
